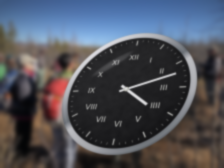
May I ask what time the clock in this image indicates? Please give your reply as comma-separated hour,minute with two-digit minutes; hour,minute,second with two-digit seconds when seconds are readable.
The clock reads 4,12
